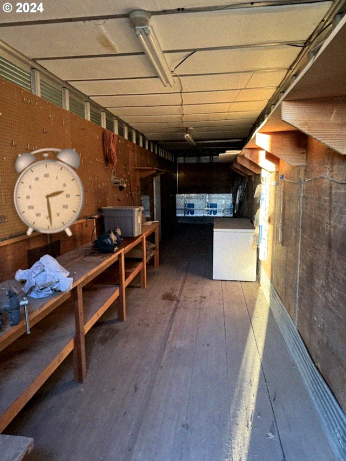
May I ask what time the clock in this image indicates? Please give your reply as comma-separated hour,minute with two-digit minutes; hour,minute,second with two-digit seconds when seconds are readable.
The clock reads 2,29
